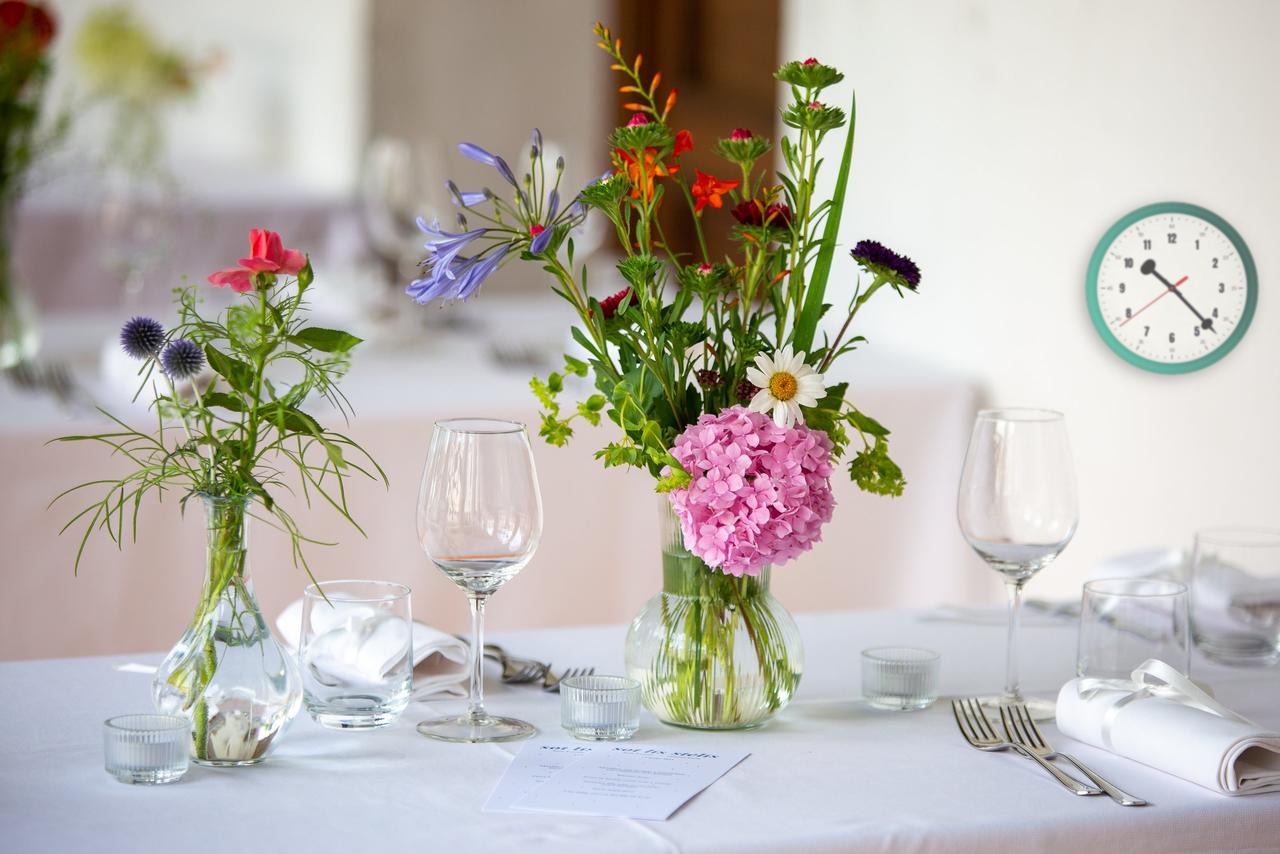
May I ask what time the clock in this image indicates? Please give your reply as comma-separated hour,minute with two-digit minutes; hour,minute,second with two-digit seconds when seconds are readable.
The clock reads 10,22,39
